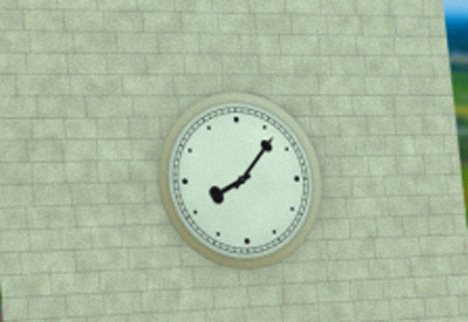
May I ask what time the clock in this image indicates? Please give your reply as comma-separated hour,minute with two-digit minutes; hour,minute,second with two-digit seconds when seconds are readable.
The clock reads 8,07
